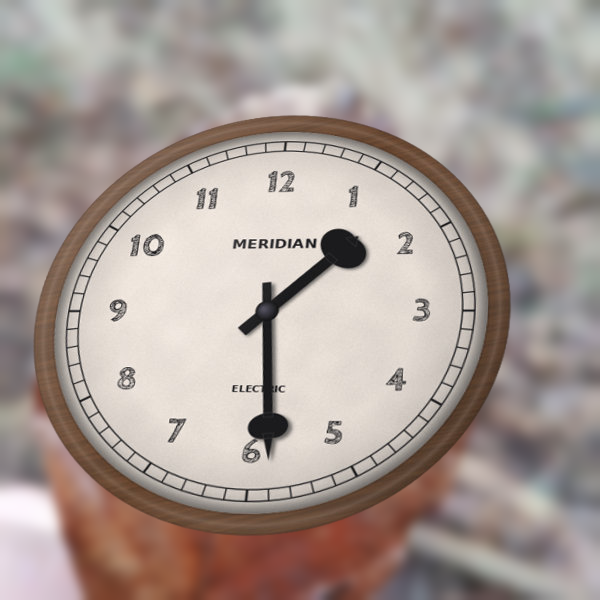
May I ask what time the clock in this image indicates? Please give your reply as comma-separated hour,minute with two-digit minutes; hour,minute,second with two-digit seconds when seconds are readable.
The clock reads 1,29
